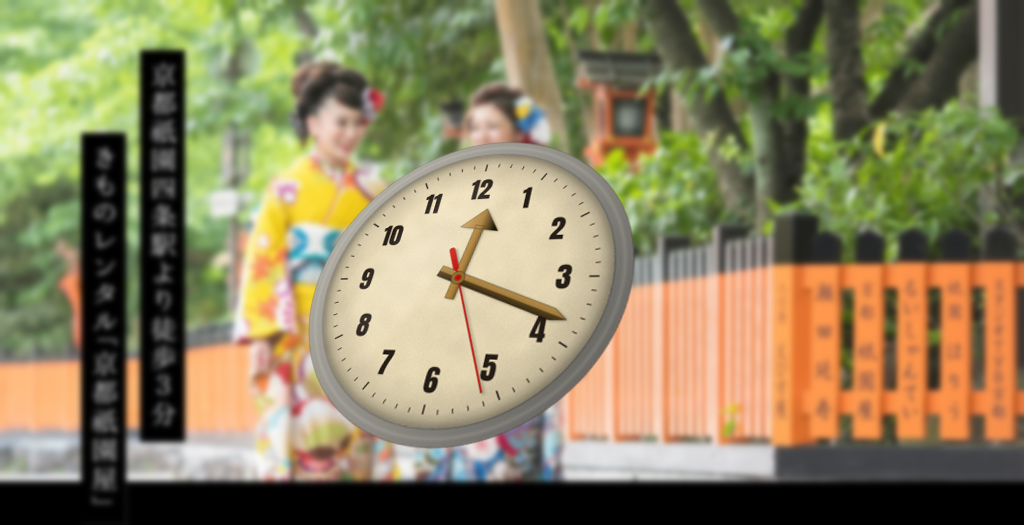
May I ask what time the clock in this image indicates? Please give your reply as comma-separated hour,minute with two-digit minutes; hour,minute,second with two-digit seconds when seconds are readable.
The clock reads 12,18,26
